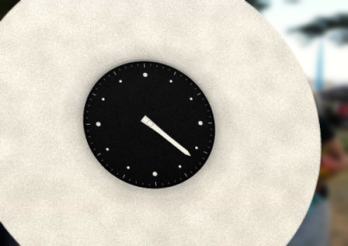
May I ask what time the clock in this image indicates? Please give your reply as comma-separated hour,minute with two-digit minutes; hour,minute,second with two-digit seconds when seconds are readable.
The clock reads 4,22
